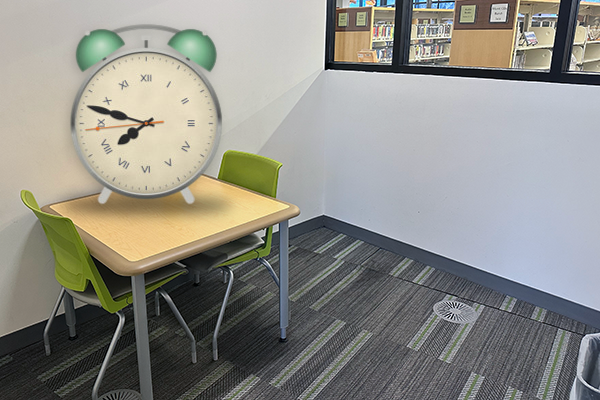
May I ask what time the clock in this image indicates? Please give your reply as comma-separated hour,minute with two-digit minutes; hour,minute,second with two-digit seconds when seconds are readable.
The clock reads 7,47,44
